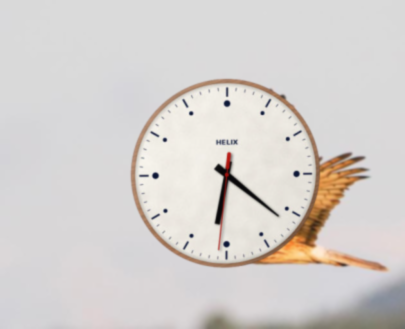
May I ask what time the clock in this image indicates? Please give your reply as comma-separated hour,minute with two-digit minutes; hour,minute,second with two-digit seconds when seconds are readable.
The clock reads 6,21,31
